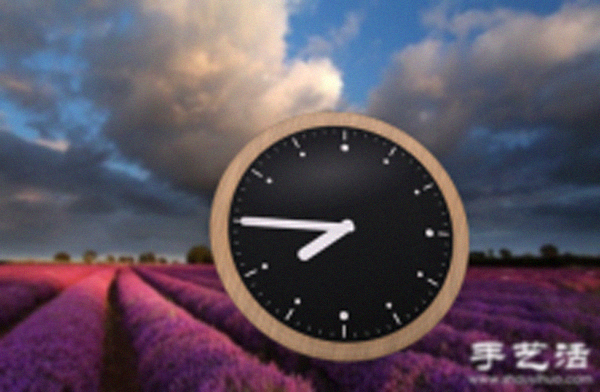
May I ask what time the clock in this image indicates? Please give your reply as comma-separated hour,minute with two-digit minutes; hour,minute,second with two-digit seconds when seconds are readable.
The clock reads 7,45
